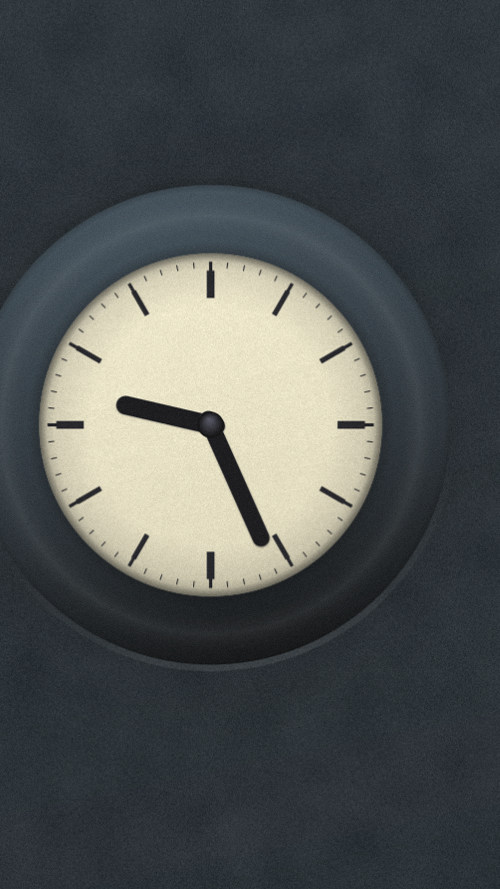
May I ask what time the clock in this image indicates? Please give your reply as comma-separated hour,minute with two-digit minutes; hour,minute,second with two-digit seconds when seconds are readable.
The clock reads 9,26
